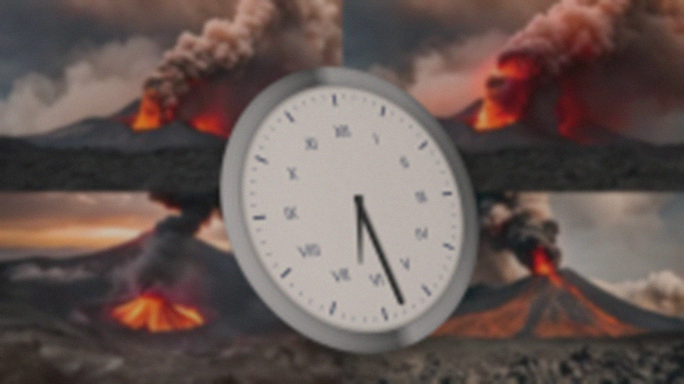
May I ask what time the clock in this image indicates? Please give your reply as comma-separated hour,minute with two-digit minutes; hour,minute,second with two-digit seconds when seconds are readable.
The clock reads 6,28
